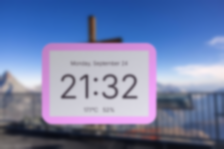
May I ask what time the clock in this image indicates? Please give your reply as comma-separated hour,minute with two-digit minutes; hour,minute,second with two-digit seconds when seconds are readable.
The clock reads 21,32
